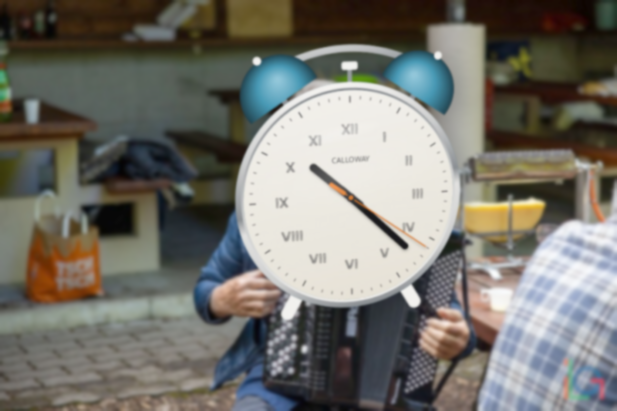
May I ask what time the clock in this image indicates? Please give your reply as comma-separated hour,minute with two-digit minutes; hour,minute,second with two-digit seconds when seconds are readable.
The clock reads 10,22,21
